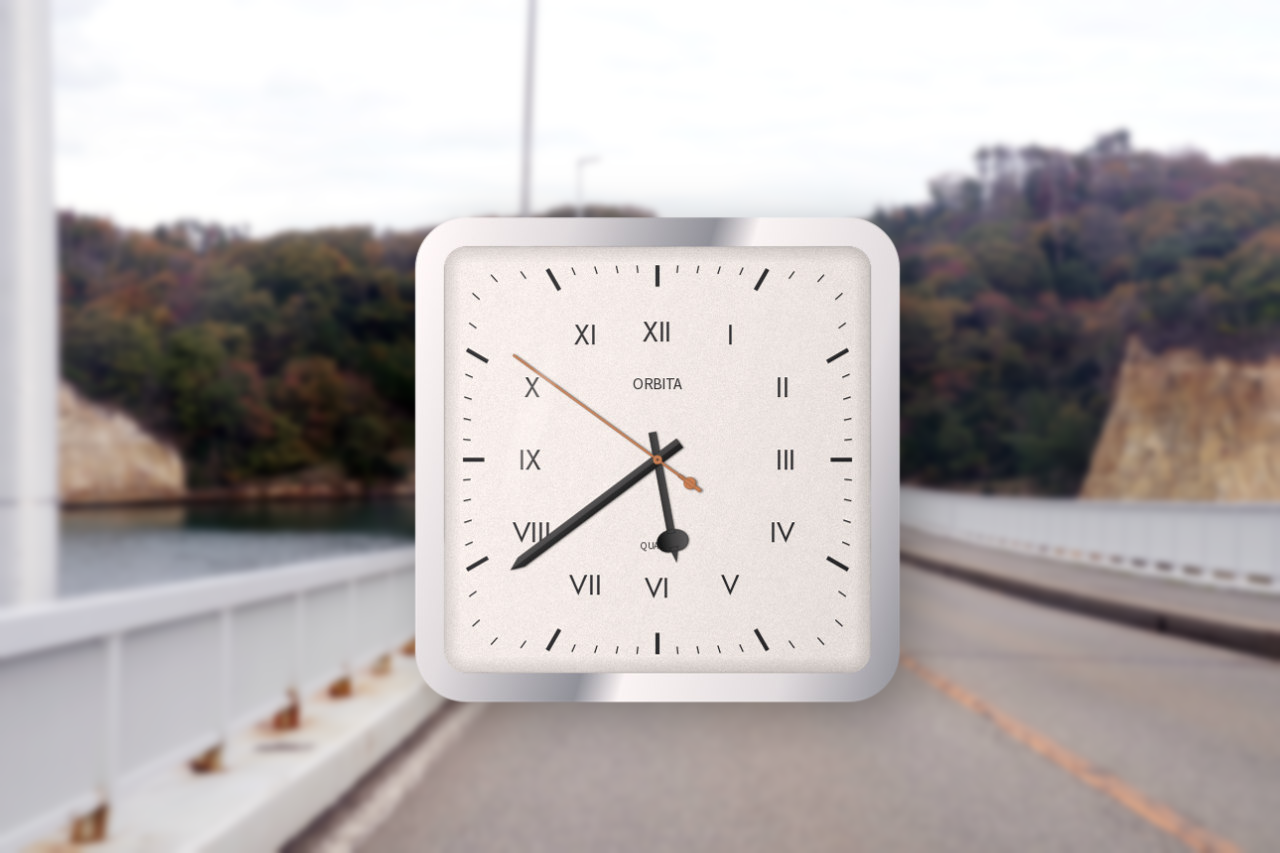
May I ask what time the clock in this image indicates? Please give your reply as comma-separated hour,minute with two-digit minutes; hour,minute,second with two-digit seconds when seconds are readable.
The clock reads 5,38,51
